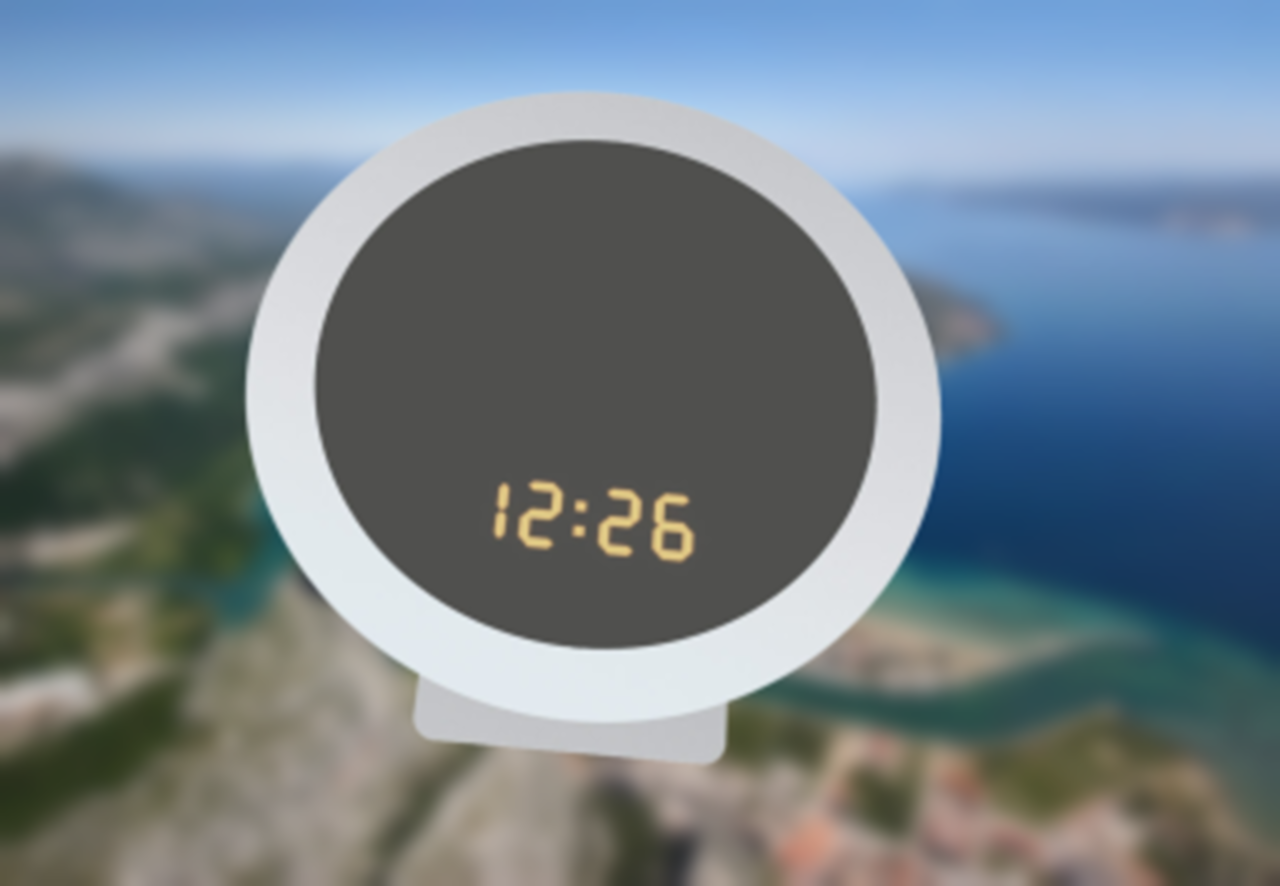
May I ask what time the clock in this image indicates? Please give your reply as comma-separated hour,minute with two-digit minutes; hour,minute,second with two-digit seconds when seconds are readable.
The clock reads 12,26
